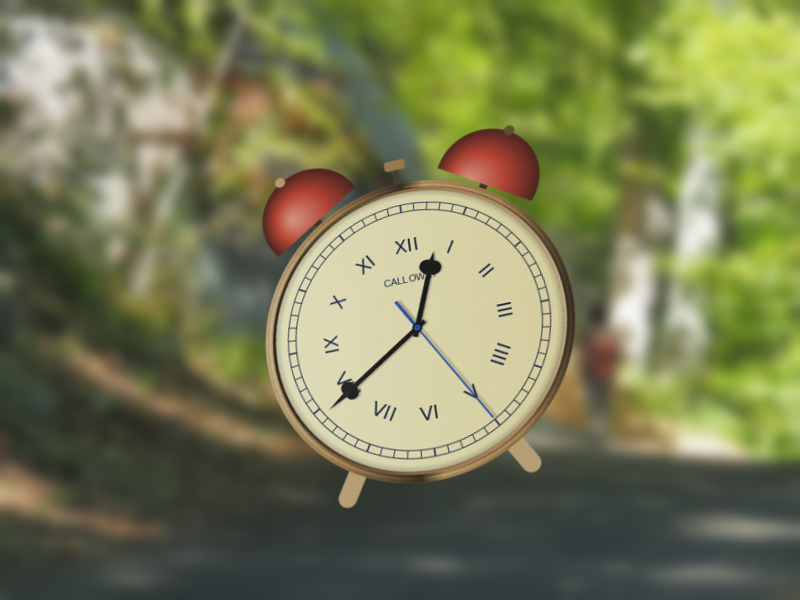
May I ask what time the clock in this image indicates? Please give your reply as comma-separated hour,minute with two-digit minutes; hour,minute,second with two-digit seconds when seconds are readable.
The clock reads 12,39,25
